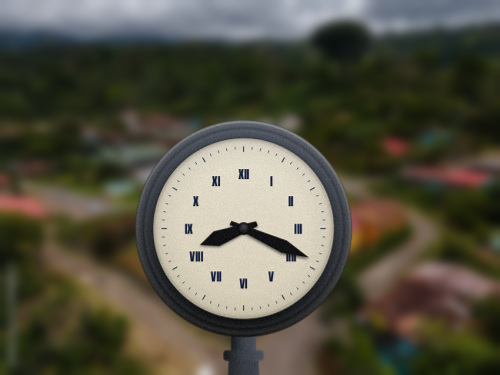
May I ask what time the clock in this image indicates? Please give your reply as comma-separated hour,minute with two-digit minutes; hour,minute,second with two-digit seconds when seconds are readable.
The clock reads 8,19
